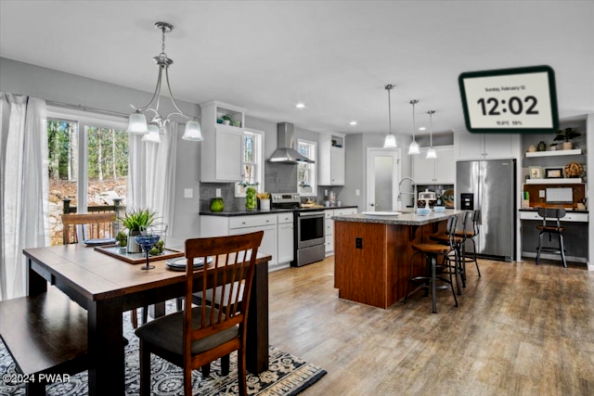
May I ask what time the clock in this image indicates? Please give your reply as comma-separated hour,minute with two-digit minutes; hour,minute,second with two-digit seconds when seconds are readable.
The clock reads 12,02
